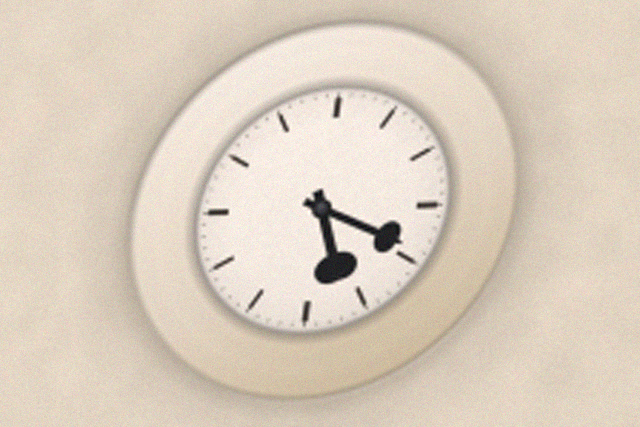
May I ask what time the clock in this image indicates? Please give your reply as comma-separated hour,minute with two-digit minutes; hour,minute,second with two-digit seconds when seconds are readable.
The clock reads 5,19
